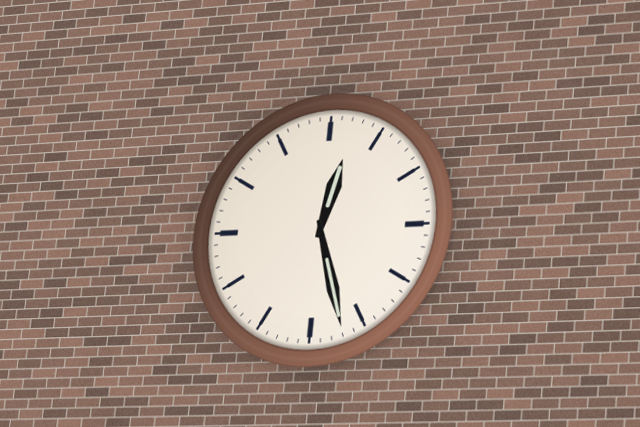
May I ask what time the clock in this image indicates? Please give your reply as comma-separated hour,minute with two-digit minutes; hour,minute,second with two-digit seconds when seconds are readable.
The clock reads 12,27
